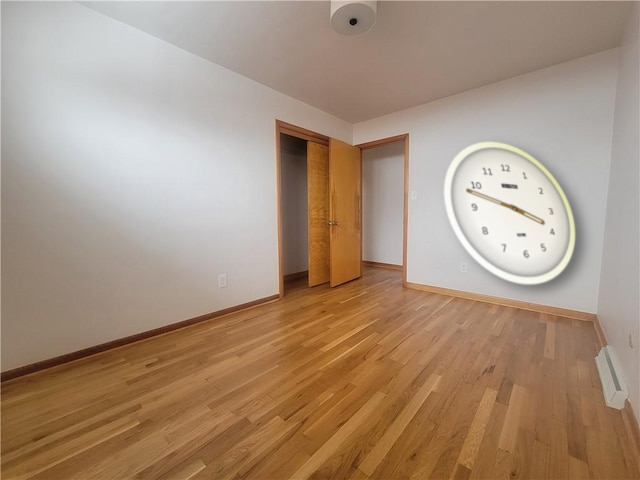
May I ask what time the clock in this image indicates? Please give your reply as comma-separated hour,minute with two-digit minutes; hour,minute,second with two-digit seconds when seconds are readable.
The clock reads 3,48
